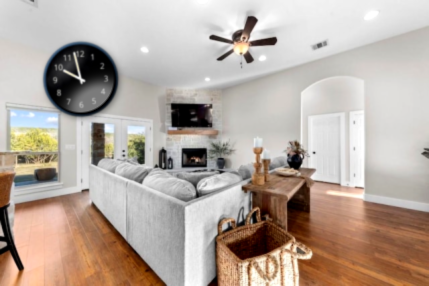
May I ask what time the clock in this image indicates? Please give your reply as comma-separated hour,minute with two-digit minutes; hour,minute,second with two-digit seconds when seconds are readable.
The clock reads 9,58
